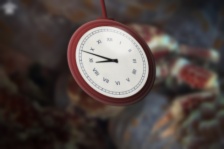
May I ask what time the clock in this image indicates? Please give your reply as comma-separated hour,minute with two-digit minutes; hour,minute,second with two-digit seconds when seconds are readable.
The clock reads 8,48
